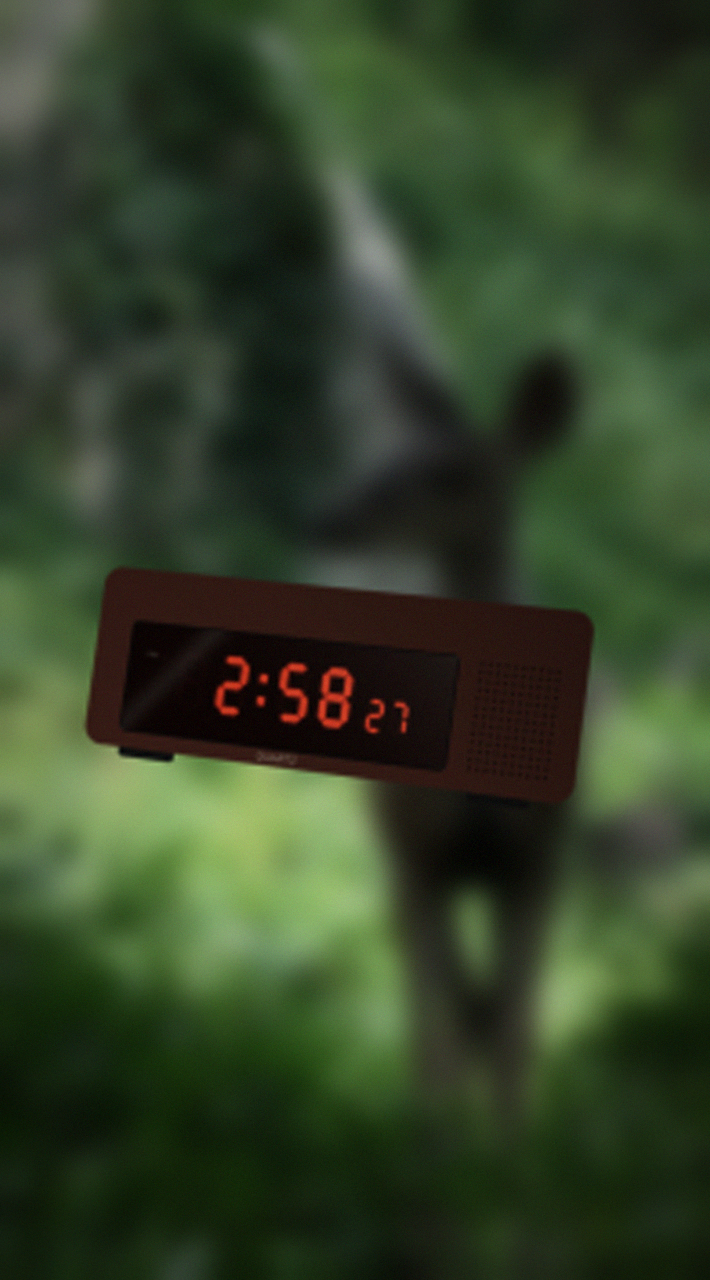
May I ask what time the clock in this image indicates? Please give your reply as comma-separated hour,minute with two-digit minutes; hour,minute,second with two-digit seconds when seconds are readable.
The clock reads 2,58,27
